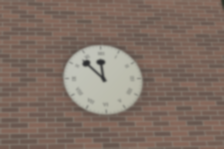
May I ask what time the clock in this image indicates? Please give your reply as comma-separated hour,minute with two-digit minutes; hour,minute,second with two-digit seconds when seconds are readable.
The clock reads 11,53
